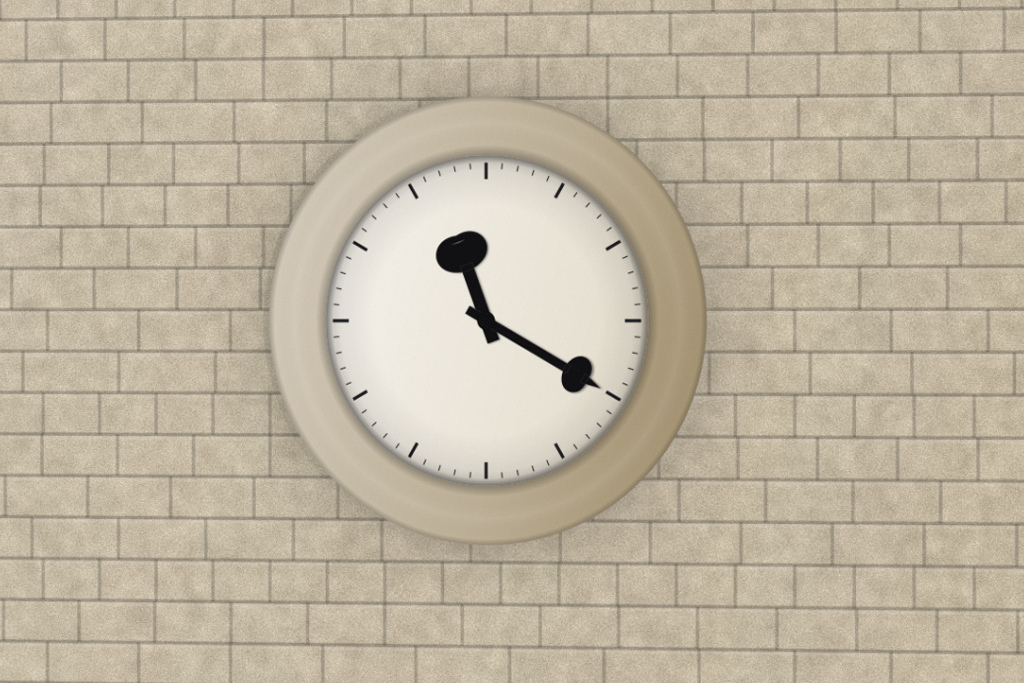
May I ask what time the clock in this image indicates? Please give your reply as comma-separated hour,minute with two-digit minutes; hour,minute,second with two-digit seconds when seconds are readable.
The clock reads 11,20
